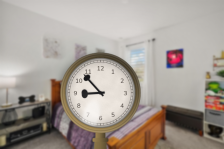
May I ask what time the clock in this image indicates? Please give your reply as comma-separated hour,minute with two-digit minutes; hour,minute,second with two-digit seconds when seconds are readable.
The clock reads 8,53
